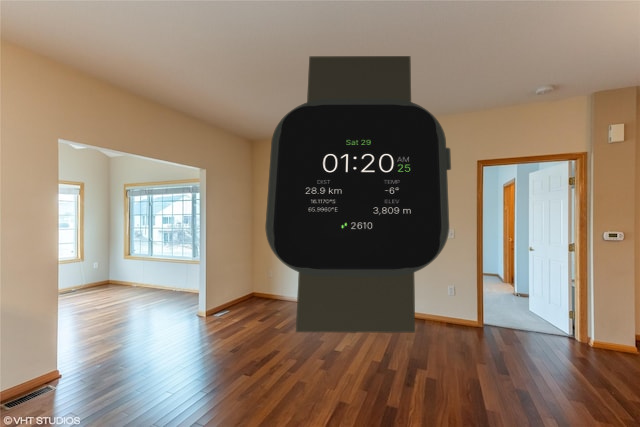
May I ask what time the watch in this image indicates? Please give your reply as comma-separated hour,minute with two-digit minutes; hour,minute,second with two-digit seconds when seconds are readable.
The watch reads 1,20,25
